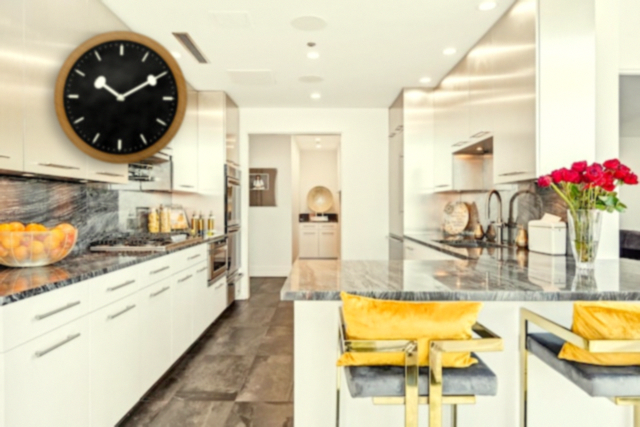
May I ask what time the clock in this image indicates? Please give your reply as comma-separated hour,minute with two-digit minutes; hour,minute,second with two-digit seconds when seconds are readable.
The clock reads 10,10
